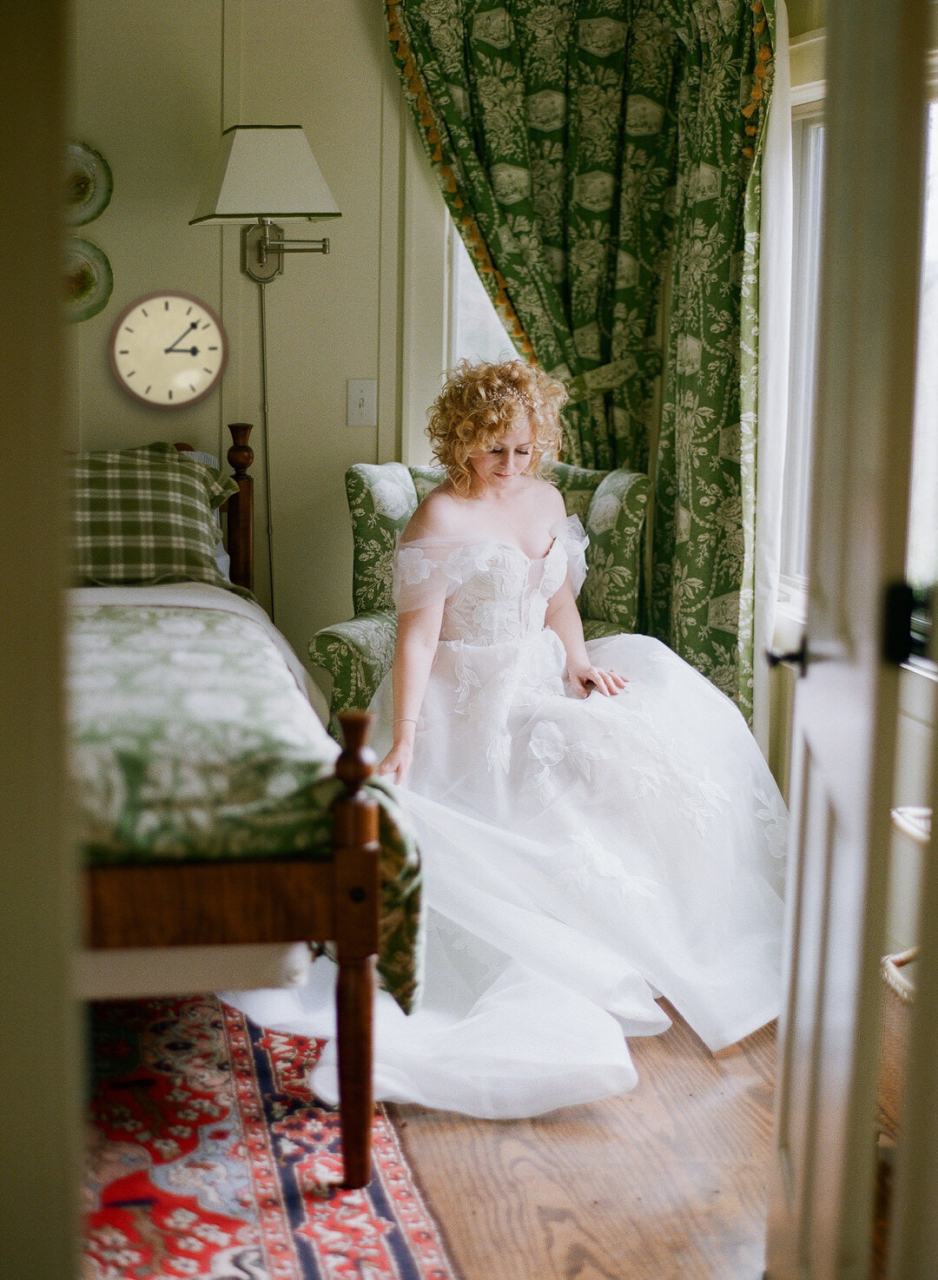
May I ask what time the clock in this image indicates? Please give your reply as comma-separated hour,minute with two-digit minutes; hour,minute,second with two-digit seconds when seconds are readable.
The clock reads 3,08
